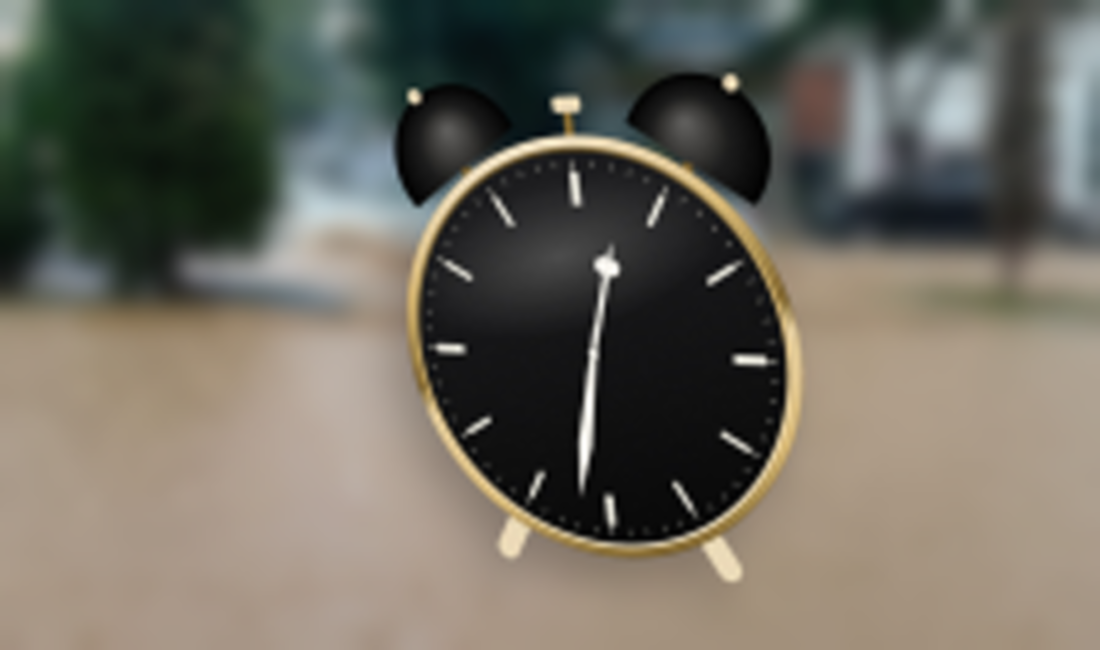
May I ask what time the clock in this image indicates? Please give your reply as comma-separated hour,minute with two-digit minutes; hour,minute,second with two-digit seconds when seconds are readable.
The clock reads 12,32
